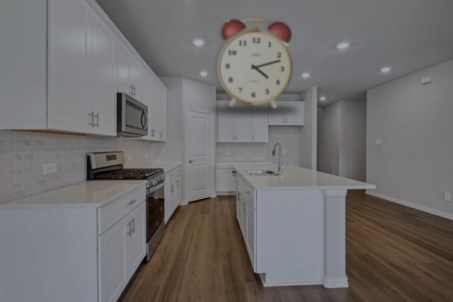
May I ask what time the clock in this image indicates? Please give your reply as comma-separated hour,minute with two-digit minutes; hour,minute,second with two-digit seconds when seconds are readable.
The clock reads 4,12
